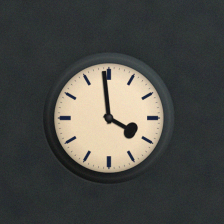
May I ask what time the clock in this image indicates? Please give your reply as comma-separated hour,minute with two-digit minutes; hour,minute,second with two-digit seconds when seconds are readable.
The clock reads 3,59
